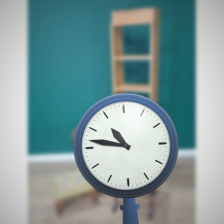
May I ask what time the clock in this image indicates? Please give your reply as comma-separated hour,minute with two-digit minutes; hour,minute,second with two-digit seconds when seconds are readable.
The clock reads 10,47
